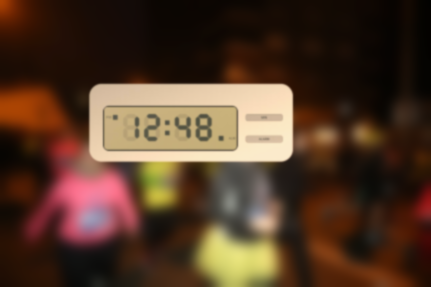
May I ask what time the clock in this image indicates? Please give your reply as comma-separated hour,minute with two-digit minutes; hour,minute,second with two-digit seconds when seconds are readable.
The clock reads 12,48
